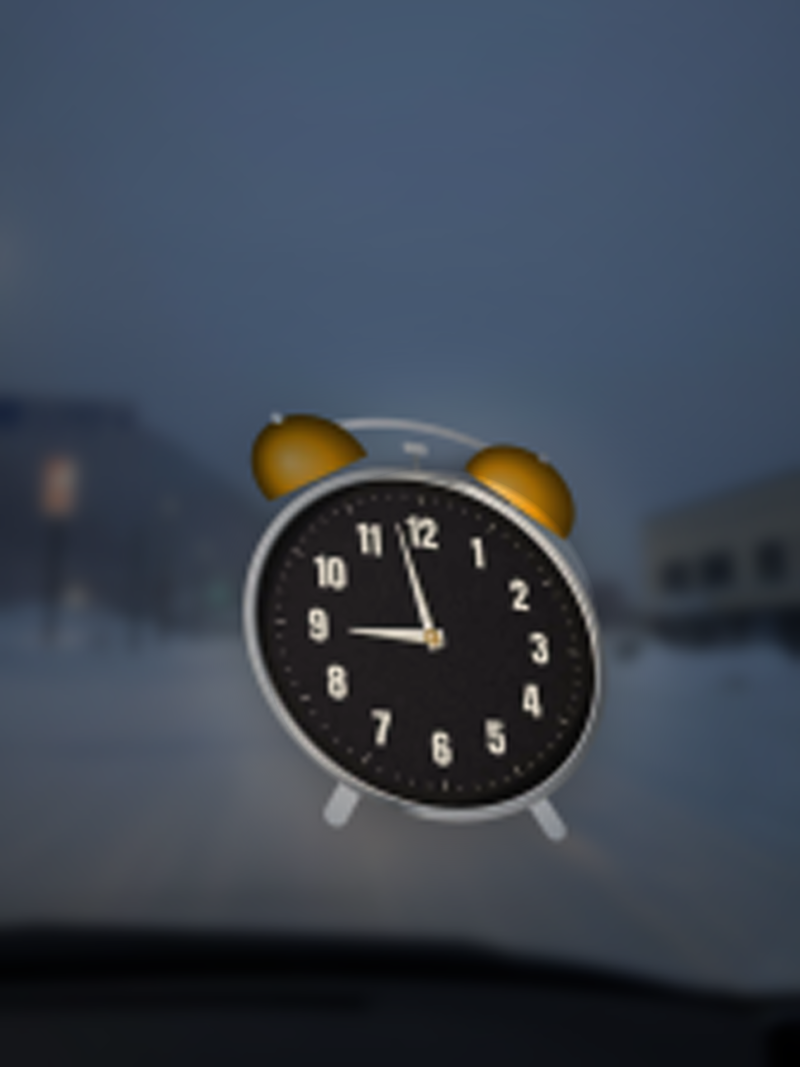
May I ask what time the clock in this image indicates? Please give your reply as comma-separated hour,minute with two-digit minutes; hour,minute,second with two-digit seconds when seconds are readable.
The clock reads 8,58
